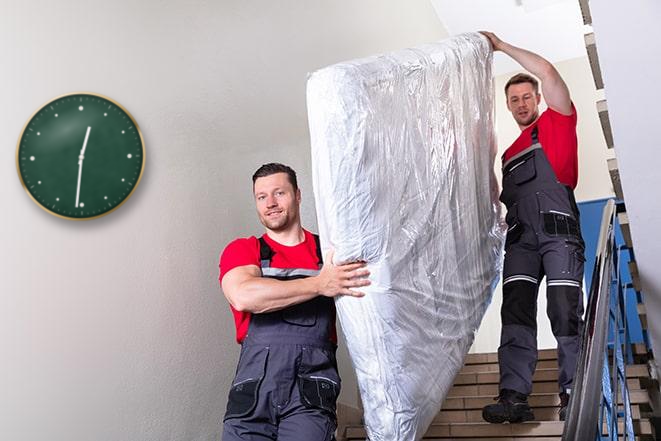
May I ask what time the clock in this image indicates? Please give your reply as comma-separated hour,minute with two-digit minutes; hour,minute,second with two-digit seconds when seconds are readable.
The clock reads 12,31
